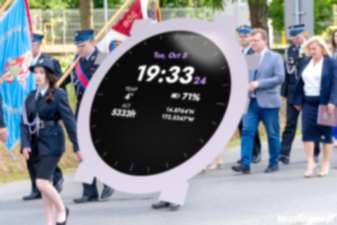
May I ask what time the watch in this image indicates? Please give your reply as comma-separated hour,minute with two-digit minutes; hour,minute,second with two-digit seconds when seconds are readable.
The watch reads 19,33
